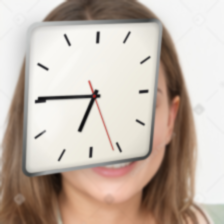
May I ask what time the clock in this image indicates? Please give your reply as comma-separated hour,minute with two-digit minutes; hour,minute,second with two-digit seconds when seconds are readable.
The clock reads 6,45,26
